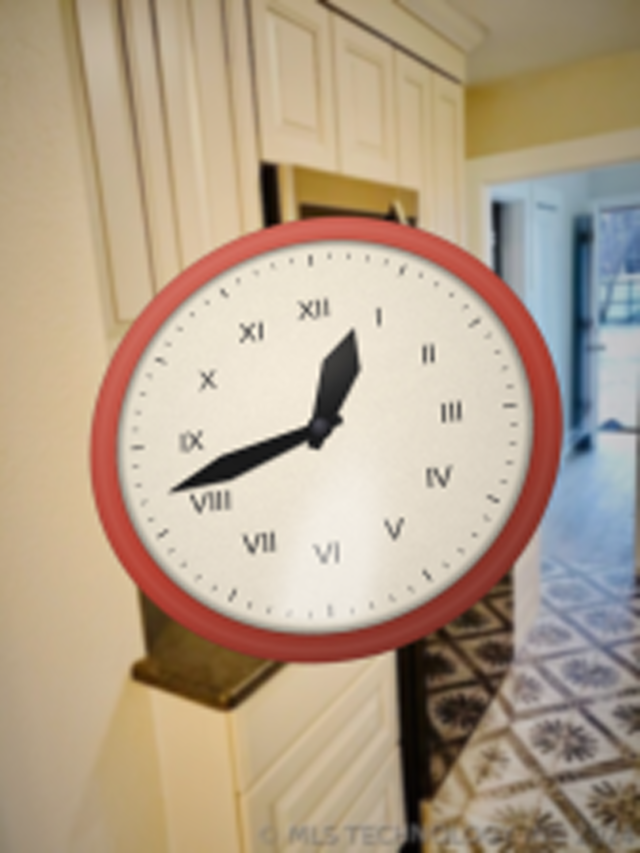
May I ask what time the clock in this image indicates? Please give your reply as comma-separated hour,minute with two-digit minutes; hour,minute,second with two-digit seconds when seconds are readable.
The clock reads 12,42
